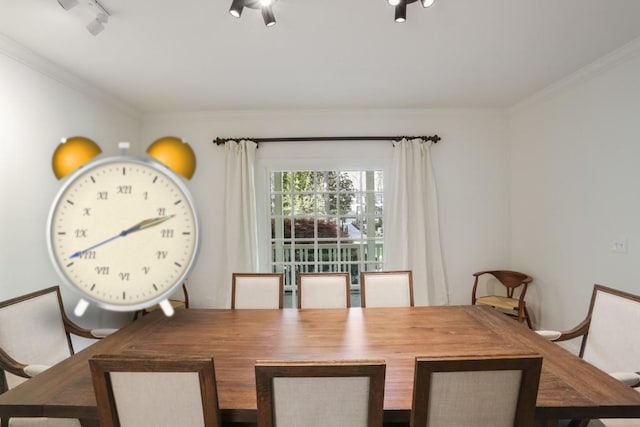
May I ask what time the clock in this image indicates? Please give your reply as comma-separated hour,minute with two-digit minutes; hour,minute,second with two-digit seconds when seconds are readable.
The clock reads 2,11,41
